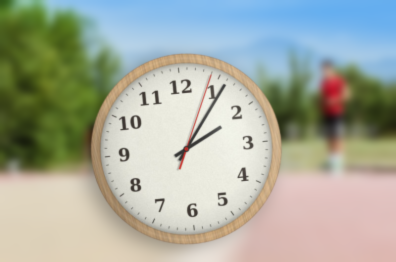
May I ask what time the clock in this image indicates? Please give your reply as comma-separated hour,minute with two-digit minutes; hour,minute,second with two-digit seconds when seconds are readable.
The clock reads 2,06,04
